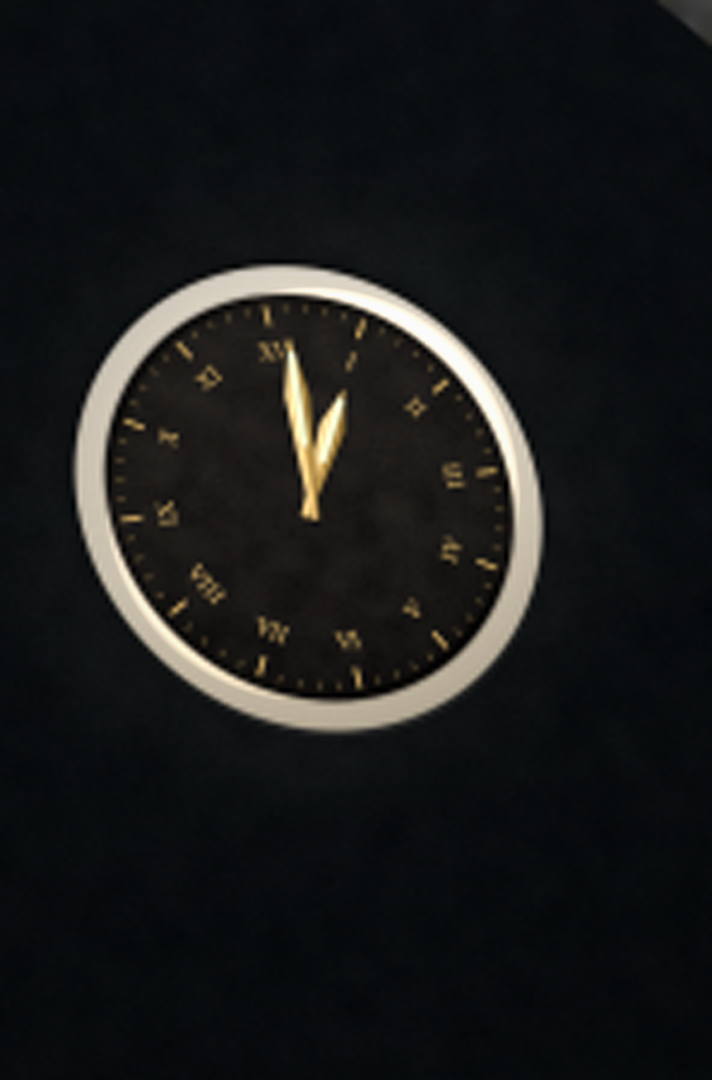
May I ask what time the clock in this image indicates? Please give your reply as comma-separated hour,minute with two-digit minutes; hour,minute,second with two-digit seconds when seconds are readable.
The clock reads 1,01
